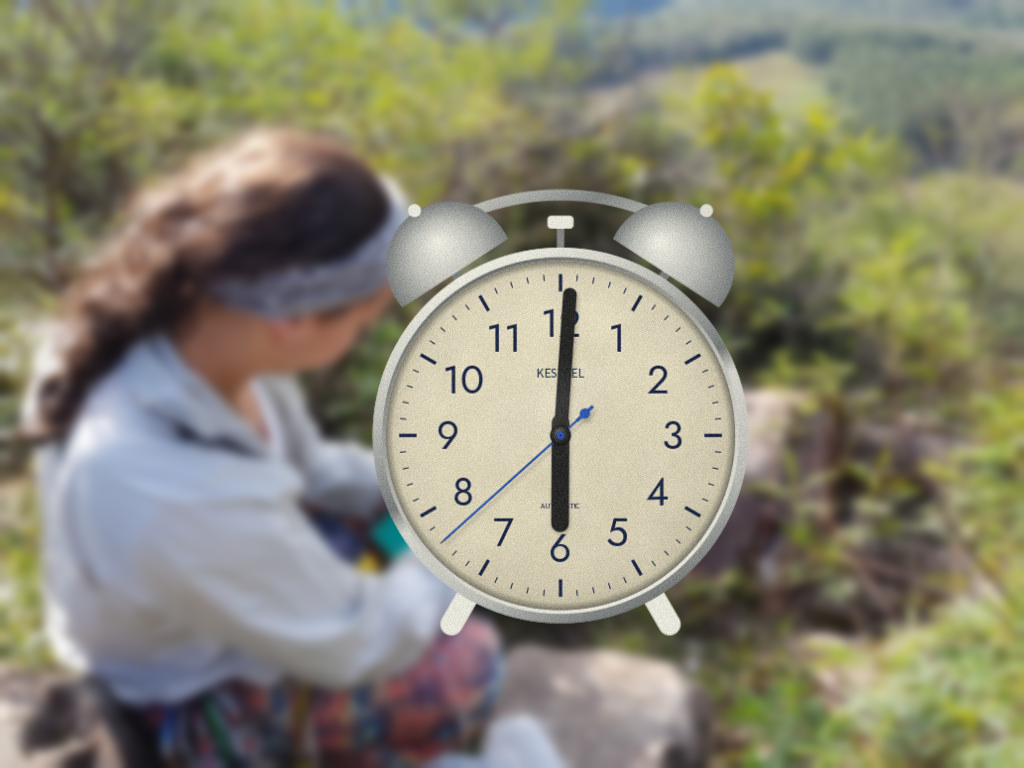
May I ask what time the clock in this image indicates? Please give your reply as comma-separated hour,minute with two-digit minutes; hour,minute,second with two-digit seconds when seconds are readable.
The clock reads 6,00,38
